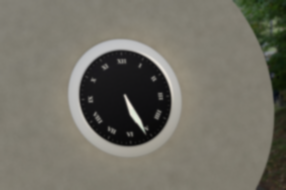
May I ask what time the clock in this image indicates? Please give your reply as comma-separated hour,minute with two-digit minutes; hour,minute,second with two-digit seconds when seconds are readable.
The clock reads 5,26
